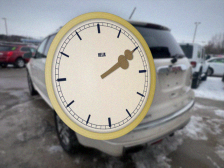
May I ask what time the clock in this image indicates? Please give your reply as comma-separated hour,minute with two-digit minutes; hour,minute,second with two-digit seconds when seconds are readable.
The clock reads 2,10
